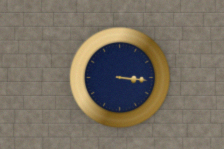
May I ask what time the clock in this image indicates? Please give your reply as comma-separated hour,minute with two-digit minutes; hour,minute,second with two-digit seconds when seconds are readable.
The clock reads 3,16
